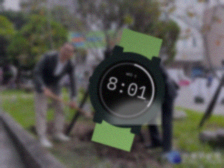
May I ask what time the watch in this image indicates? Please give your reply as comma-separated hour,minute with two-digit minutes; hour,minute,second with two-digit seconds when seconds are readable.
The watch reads 8,01
